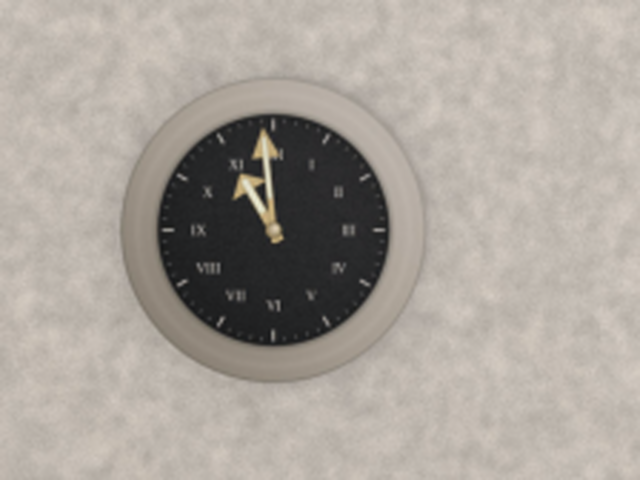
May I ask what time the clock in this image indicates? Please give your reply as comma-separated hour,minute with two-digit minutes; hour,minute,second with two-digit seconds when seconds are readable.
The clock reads 10,59
